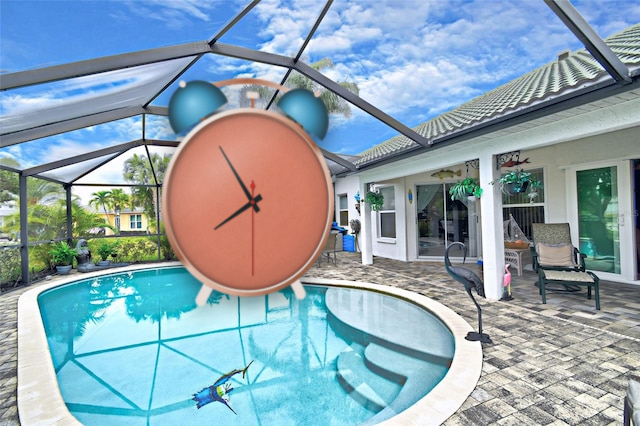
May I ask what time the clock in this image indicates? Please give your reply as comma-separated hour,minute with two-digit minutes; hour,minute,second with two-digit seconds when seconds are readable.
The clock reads 7,54,30
